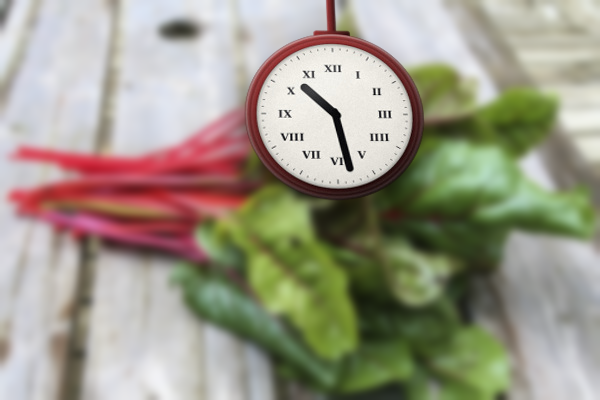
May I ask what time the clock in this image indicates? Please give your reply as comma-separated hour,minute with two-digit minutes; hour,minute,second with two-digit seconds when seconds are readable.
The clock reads 10,28
